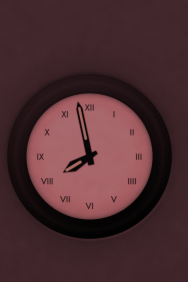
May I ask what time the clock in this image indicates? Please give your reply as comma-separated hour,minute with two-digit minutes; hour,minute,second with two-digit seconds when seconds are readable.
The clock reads 7,58
